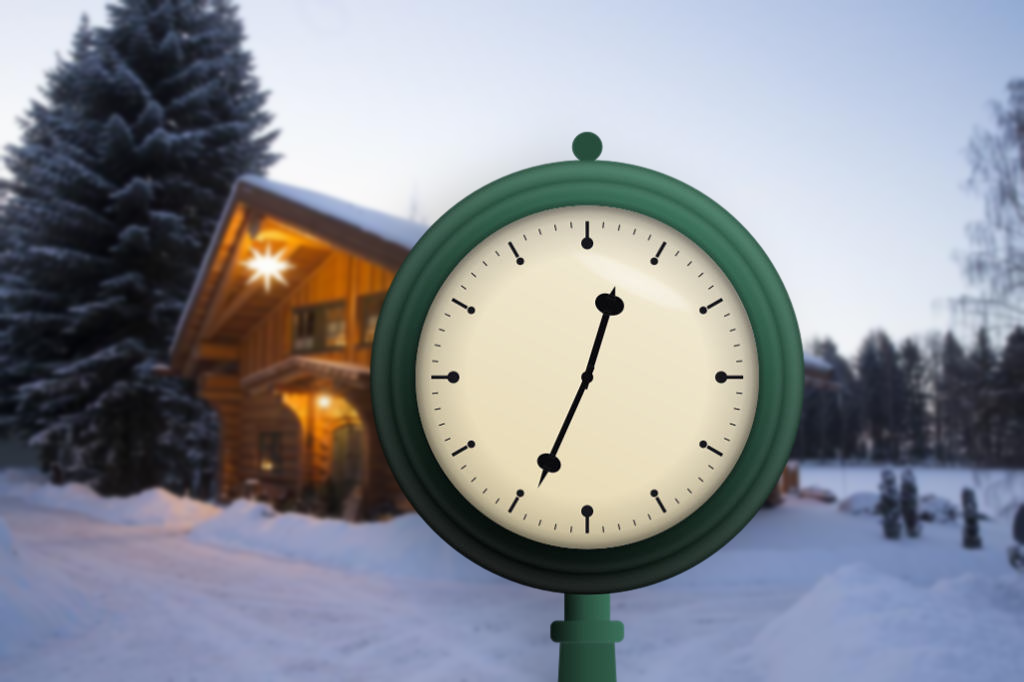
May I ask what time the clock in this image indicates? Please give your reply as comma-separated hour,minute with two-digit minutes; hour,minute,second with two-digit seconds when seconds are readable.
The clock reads 12,34
